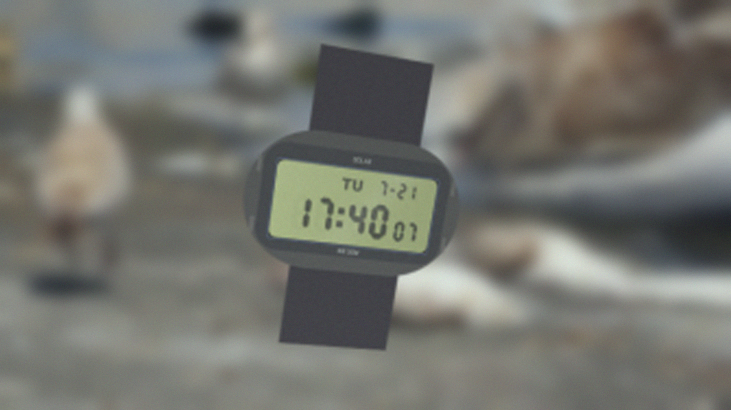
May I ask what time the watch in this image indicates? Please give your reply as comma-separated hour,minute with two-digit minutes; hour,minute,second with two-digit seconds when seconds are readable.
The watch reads 17,40,07
